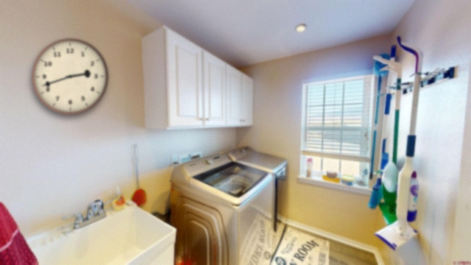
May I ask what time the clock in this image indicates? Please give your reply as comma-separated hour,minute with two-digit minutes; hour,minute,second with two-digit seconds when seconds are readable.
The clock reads 2,42
